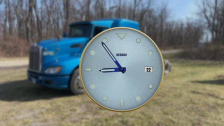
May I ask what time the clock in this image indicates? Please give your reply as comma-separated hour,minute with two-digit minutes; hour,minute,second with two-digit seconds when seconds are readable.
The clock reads 8,54
